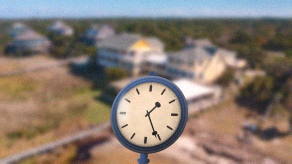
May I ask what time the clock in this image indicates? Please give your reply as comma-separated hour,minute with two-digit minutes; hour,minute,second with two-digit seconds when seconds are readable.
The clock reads 1,26
